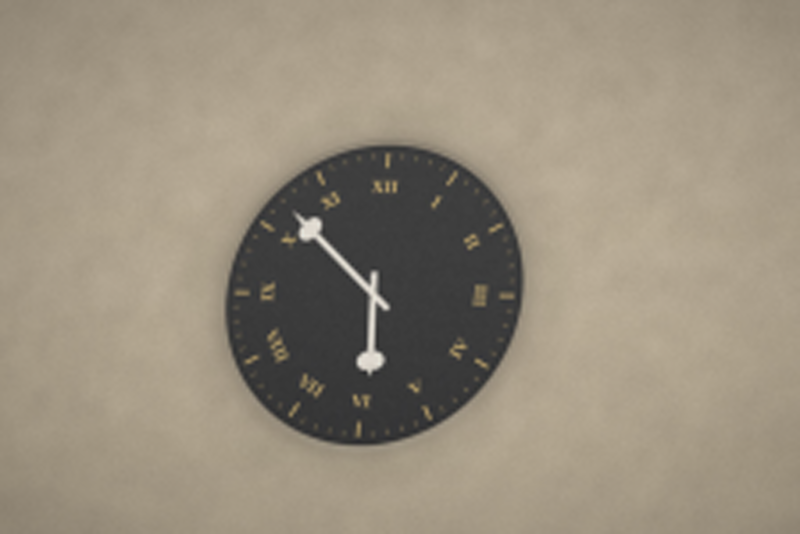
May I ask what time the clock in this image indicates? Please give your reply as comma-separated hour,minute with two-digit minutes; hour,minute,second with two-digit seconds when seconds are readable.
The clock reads 5,52
